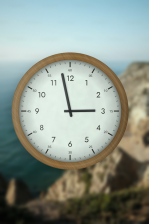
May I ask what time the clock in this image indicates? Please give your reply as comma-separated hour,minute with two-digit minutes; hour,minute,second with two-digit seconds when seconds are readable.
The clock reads 2,58
